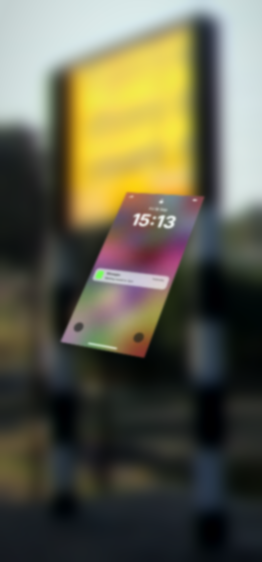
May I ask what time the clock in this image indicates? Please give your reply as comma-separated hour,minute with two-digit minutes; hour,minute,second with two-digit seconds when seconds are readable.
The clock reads 15,13
